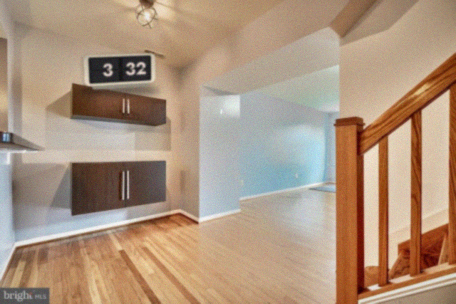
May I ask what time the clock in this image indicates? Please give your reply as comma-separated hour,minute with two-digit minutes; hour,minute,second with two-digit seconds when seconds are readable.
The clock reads 3,32
